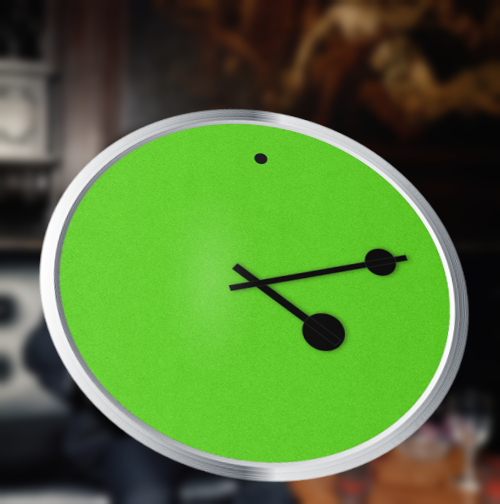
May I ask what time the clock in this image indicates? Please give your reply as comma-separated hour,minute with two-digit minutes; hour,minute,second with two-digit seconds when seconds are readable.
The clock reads 4,12
